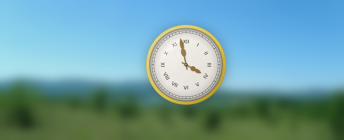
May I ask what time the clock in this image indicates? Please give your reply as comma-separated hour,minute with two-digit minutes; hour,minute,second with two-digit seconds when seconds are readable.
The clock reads 3,58
